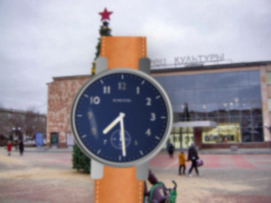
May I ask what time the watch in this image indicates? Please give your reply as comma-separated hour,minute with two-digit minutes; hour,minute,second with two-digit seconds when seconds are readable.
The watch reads 7,29
